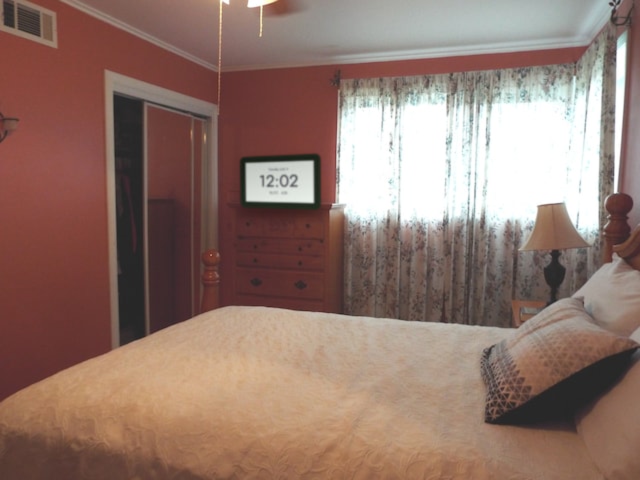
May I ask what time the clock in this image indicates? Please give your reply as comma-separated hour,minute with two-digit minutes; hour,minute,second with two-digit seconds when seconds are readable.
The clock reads 12,02
